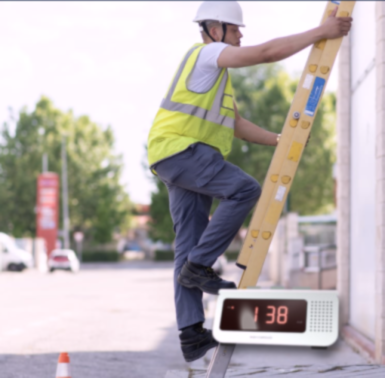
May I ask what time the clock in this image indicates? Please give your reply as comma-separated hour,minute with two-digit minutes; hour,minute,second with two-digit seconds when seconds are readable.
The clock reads 1,38
